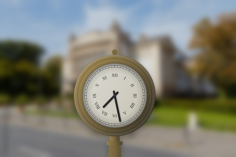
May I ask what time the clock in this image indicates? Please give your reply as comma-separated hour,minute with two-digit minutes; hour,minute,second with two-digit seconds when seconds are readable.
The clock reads 7,28
